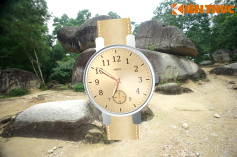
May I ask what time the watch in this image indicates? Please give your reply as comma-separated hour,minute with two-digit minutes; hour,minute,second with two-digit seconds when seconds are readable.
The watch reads 6,51
